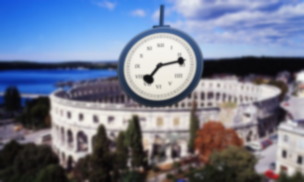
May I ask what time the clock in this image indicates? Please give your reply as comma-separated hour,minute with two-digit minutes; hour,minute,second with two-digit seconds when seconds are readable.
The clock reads 7,13
